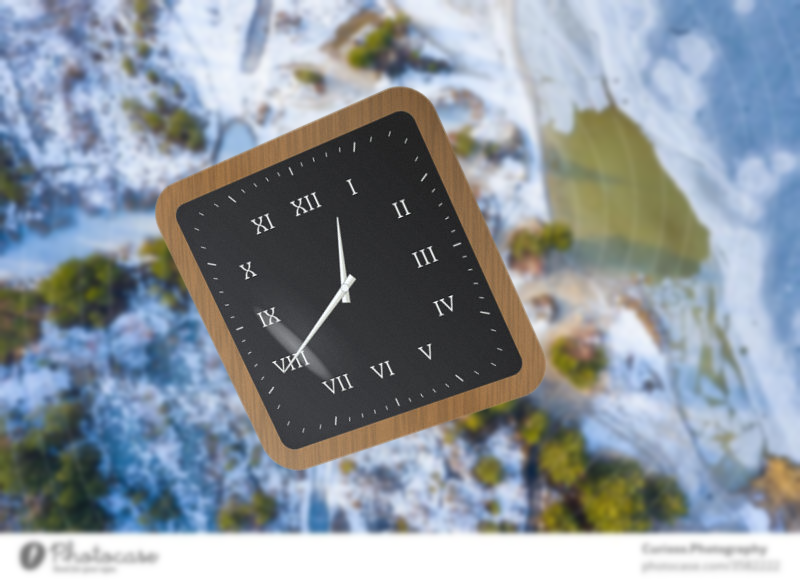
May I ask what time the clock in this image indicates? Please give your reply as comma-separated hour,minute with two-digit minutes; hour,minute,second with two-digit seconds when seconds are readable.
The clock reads 12,40
